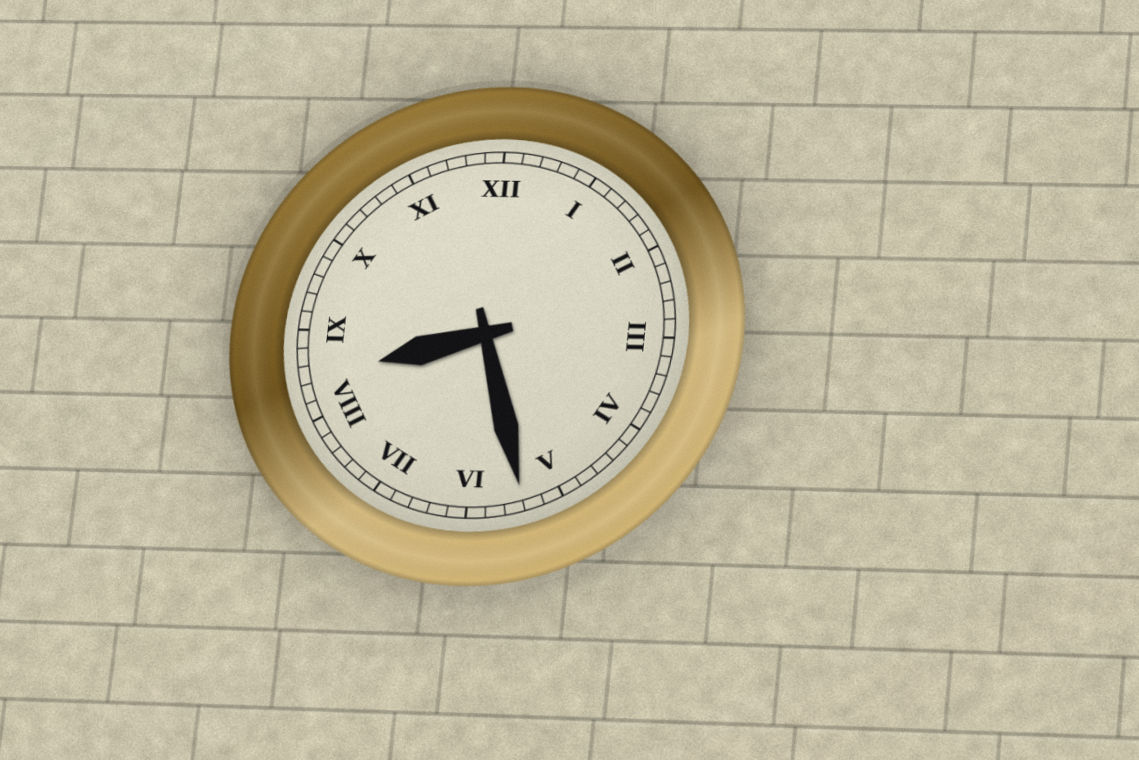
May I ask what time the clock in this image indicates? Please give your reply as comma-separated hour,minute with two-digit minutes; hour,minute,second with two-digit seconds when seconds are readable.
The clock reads 8,27
